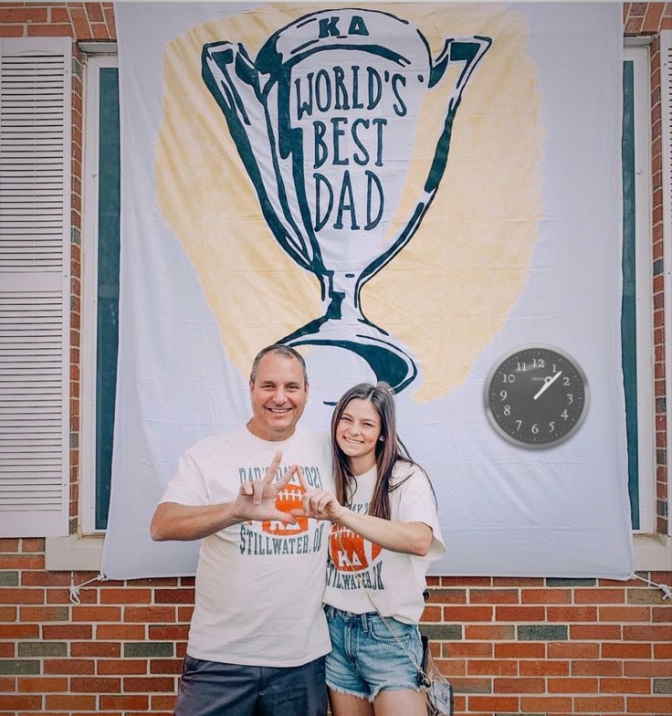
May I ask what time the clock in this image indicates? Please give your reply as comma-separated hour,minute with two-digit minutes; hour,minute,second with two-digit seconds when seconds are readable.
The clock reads 1,07
